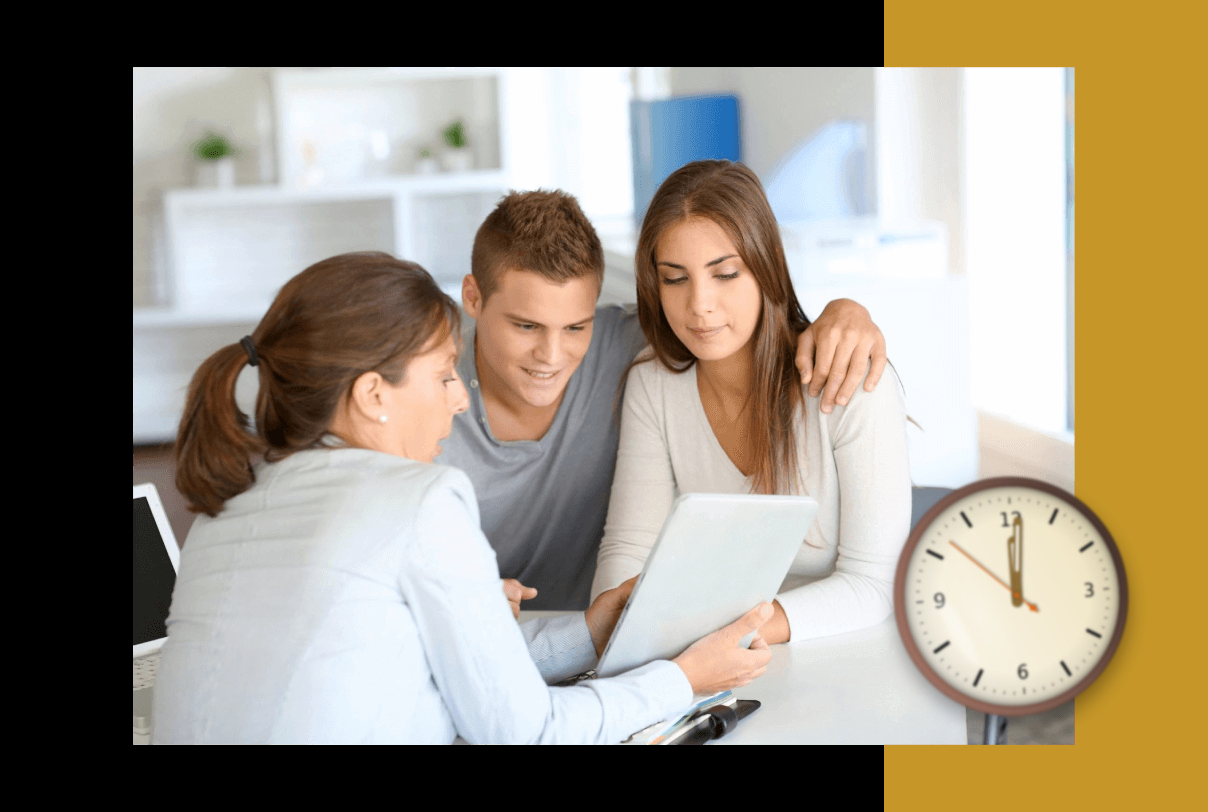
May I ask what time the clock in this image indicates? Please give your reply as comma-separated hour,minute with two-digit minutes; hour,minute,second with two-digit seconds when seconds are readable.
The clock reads 12,00,52
